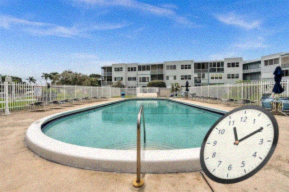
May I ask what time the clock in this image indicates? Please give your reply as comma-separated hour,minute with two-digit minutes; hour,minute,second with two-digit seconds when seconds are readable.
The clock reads 11,10
